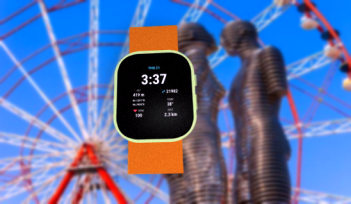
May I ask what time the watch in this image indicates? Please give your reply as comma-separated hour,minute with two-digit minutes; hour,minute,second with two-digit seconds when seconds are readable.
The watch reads 3,37
